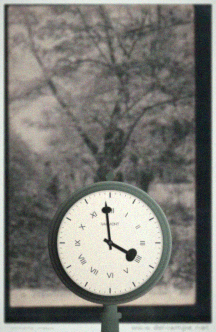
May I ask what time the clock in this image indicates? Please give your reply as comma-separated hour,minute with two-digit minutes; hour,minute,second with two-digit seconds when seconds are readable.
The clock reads 3,59
